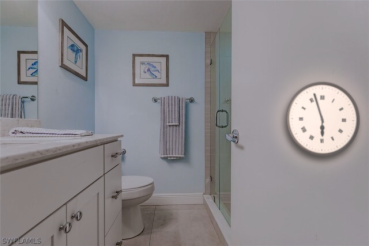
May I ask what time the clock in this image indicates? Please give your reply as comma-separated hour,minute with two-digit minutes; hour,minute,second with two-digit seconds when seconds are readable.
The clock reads 5,57
